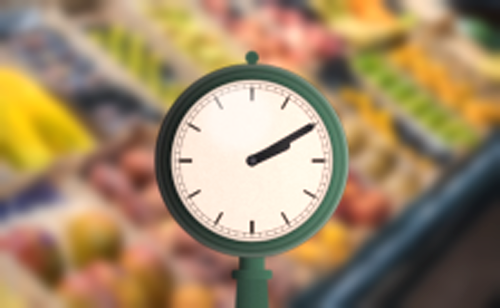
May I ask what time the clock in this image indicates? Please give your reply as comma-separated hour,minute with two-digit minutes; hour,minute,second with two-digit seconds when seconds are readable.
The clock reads 2,10
